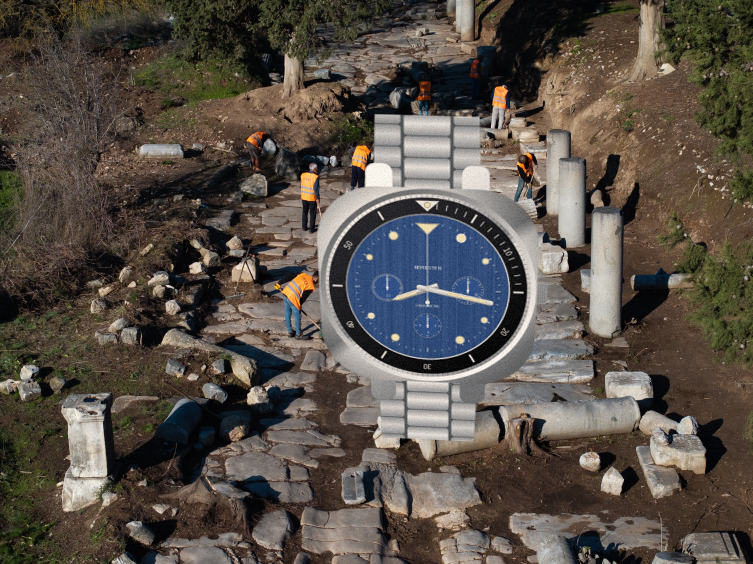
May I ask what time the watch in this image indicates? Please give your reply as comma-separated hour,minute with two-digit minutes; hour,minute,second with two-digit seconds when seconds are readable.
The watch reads 8,17
